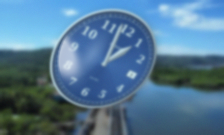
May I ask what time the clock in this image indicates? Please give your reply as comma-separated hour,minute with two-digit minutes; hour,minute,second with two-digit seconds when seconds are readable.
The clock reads 12,58
